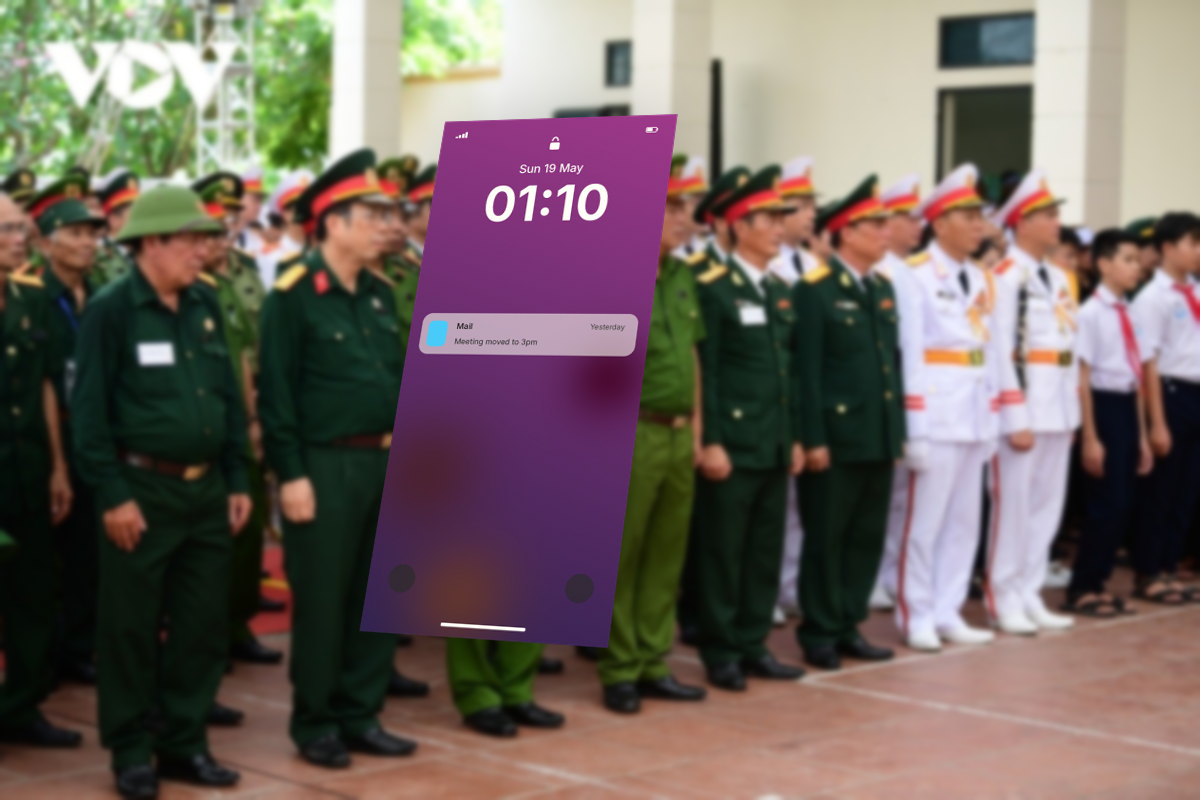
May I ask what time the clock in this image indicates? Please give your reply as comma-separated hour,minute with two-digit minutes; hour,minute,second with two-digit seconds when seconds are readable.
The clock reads 1,10
